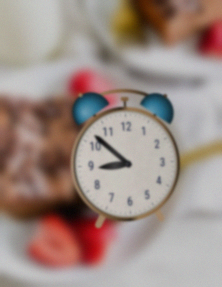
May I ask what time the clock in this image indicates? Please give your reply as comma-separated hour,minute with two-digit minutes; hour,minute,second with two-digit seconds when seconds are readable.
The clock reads 8,52
